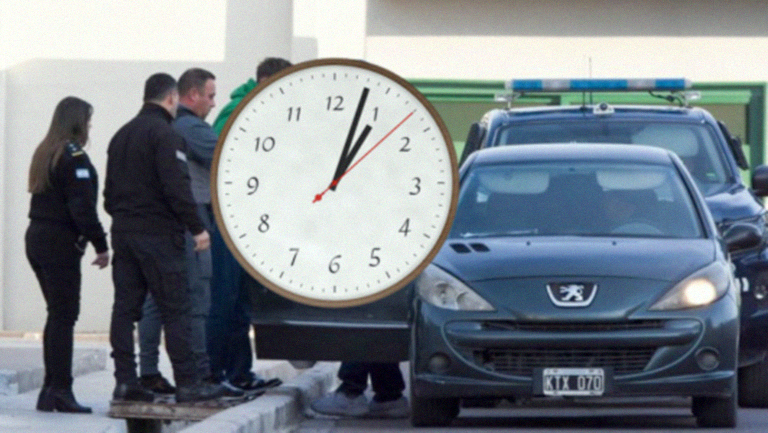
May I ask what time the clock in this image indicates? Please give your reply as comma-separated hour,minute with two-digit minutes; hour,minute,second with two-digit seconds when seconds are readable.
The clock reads 1,03,08
